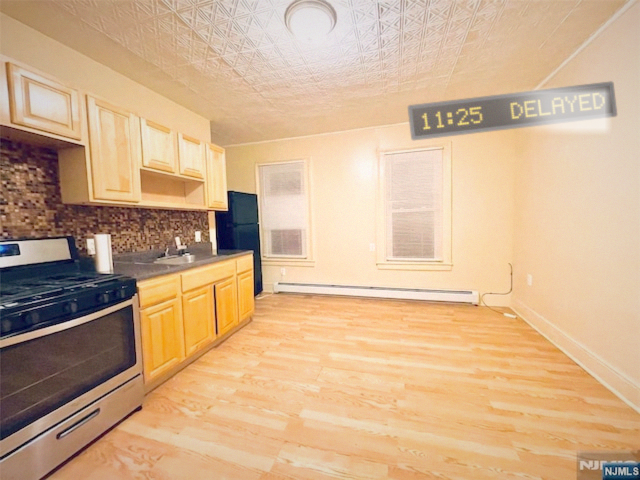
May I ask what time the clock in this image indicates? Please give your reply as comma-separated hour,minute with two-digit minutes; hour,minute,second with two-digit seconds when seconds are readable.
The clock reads 11,25
